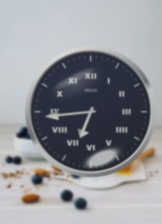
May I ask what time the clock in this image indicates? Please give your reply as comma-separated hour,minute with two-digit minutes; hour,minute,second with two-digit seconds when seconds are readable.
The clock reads 6,44
